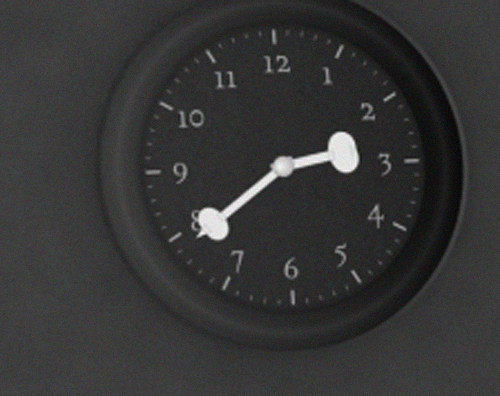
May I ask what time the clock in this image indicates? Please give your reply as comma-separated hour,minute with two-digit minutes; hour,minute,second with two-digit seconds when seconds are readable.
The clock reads 2,39
